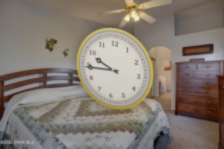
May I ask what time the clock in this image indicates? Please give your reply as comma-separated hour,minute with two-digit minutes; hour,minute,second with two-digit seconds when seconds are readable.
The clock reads 9,44
